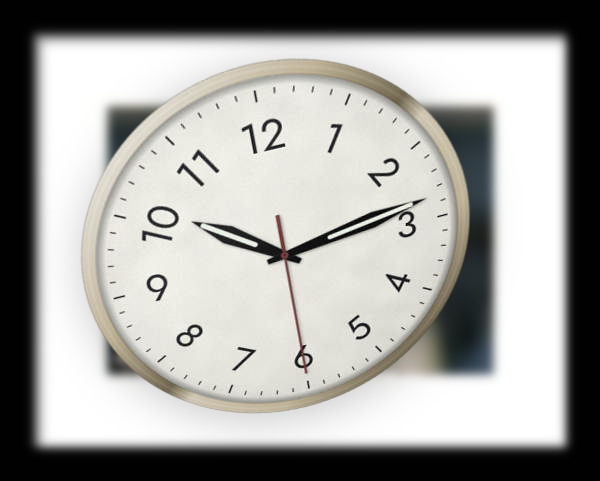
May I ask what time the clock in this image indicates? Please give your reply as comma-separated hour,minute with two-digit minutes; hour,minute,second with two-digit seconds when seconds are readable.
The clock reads 10,13,30
